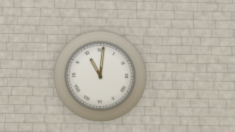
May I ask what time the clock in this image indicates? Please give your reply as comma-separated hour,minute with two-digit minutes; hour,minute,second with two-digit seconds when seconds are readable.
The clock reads 11,01
